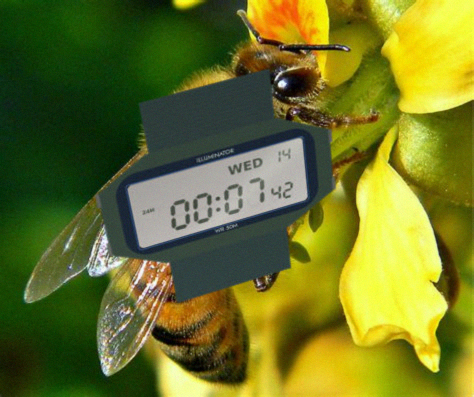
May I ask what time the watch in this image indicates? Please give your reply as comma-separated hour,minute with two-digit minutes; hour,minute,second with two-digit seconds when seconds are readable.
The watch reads 0,07,42
